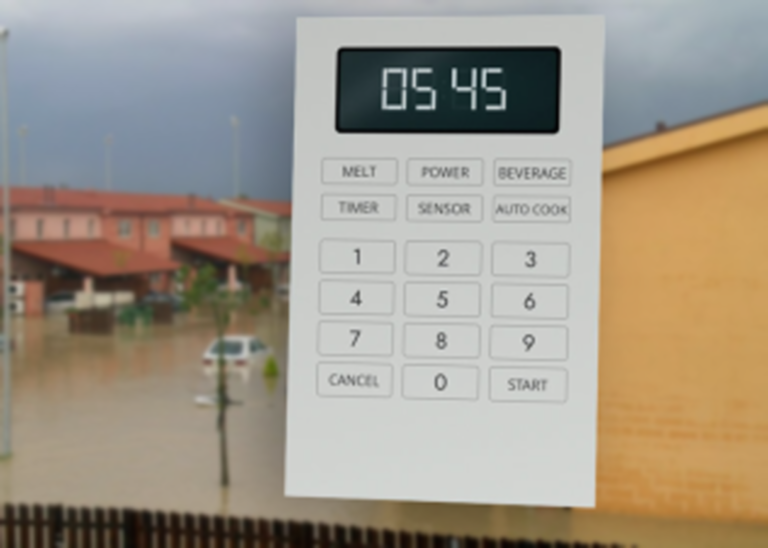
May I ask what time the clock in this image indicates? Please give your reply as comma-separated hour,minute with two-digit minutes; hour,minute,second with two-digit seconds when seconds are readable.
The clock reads 5,45
